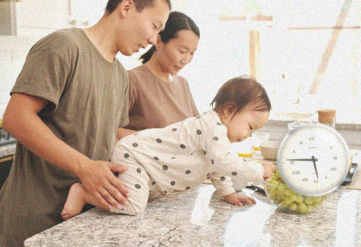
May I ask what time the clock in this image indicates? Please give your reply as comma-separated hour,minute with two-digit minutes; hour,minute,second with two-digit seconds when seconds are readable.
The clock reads 5,46
